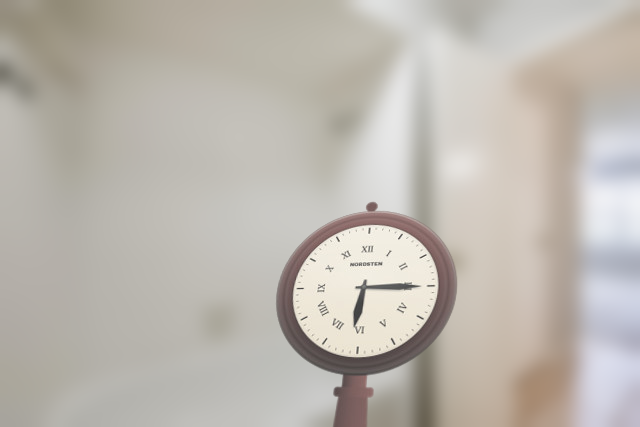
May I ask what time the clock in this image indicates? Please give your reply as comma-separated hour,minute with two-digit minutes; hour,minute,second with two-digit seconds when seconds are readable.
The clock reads 6,15
